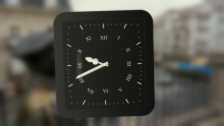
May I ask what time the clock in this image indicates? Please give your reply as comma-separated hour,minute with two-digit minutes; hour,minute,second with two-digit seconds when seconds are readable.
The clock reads 9,41
